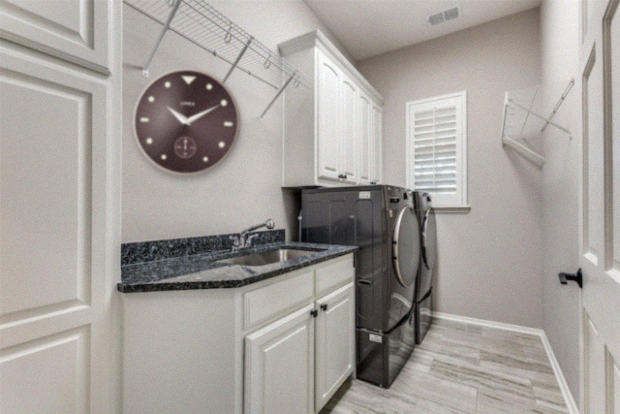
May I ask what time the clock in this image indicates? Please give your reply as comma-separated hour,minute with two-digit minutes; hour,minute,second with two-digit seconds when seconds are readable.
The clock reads 10,10
